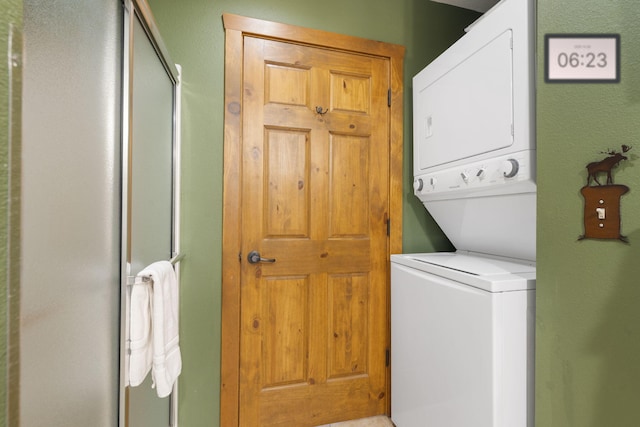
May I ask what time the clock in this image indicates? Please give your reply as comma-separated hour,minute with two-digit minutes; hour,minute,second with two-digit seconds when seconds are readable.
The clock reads 6,23
